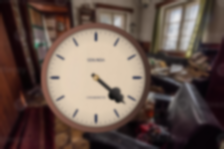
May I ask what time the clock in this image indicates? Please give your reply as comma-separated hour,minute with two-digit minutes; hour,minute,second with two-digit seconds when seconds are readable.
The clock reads 4,22
